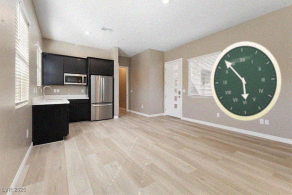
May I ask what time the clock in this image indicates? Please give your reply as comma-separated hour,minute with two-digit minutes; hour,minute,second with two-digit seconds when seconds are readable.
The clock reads 5,53
